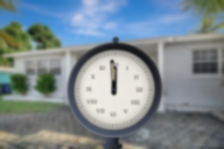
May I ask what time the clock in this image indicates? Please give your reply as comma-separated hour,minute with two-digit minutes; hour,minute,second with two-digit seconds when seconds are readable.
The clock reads 11,59
